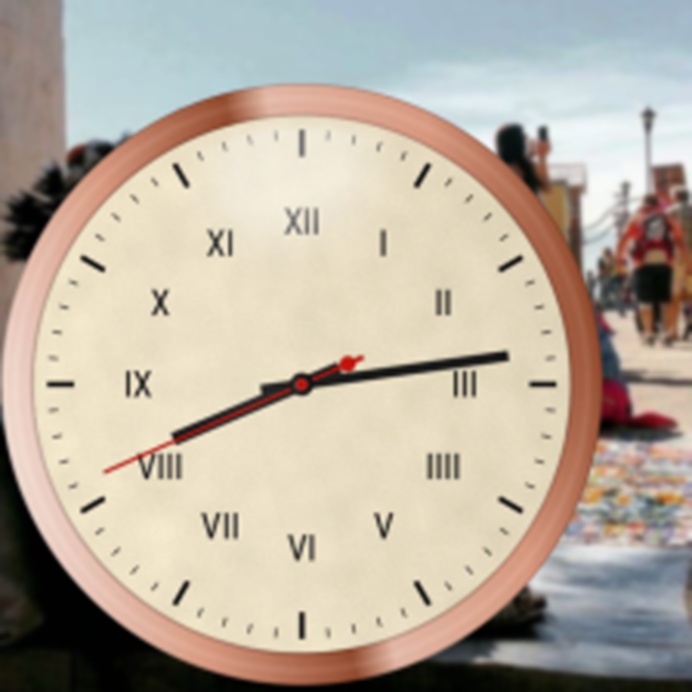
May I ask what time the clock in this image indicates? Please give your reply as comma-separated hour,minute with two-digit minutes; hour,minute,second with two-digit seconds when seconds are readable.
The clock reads 8,13,41
